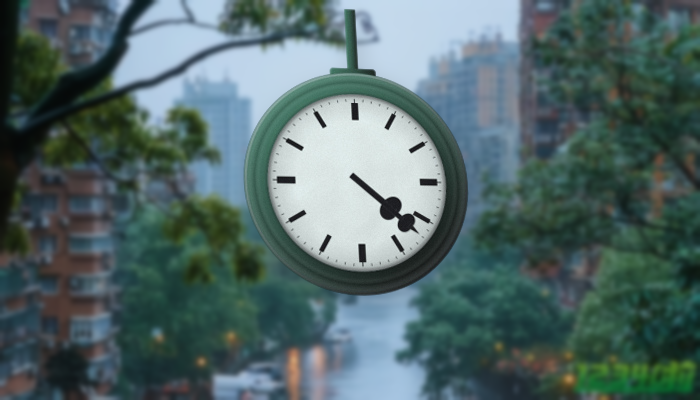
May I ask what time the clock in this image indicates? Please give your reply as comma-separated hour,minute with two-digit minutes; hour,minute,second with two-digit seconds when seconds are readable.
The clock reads 4,22
